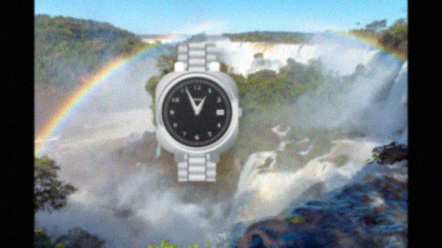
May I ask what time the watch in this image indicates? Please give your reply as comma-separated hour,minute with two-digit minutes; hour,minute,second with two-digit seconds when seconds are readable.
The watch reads 12,56
